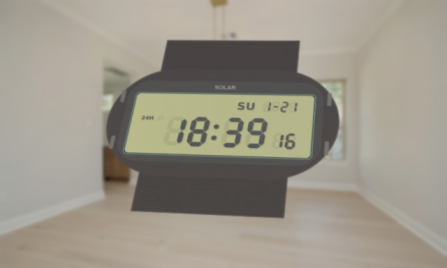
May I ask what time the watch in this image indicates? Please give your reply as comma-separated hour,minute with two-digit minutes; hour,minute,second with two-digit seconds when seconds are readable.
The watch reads 18,39,16
